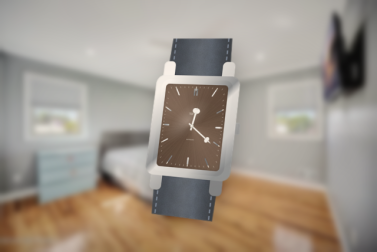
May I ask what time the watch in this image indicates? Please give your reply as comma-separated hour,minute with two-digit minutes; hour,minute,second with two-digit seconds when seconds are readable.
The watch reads 12,21
